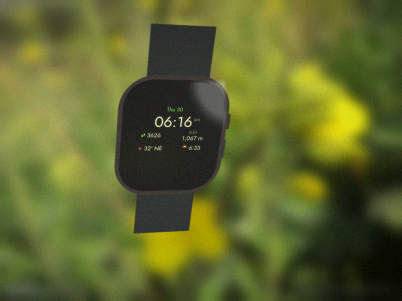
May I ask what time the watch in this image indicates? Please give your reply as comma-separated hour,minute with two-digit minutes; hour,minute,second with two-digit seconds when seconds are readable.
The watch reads 6,16
